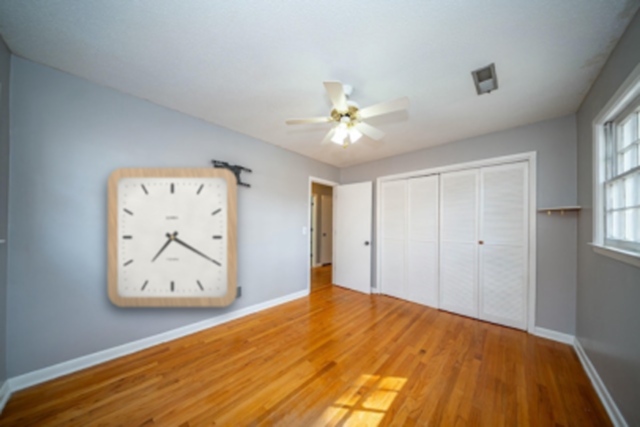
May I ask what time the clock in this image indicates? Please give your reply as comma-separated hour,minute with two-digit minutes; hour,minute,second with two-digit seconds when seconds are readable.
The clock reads 7,20
